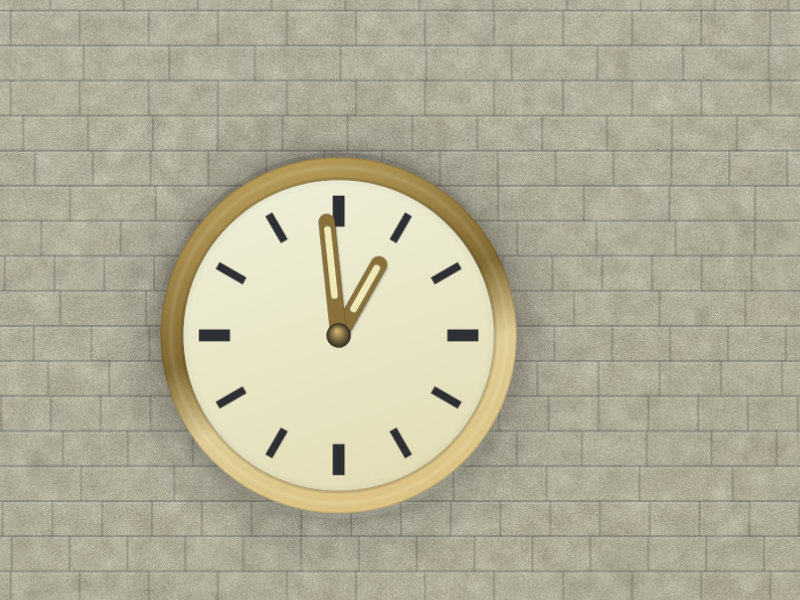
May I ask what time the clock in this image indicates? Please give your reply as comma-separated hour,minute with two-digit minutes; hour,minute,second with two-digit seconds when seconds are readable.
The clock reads 12,59
